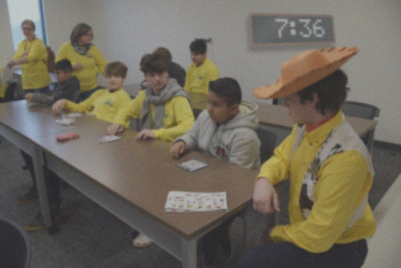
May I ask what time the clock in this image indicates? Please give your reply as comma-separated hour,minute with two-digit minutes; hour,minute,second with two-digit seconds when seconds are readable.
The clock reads 7,36
